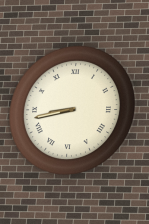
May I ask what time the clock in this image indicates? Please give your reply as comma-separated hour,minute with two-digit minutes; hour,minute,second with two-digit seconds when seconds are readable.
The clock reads 8,43
